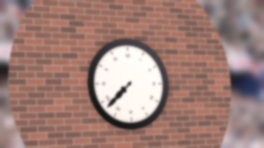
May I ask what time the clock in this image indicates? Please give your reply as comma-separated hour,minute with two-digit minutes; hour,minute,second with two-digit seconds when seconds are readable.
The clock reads 7,38
